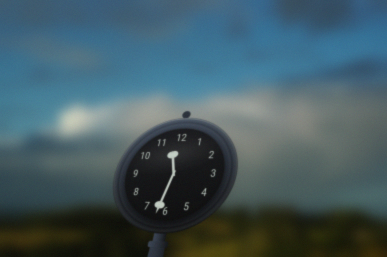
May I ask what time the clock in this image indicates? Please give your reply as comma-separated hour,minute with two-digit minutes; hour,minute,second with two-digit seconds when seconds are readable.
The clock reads 11,32
